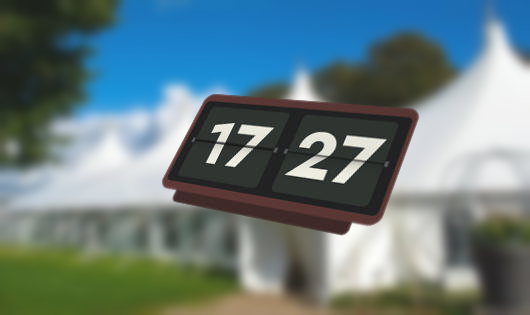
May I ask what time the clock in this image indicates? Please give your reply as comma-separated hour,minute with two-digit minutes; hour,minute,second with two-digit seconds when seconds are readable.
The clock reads 17,27
